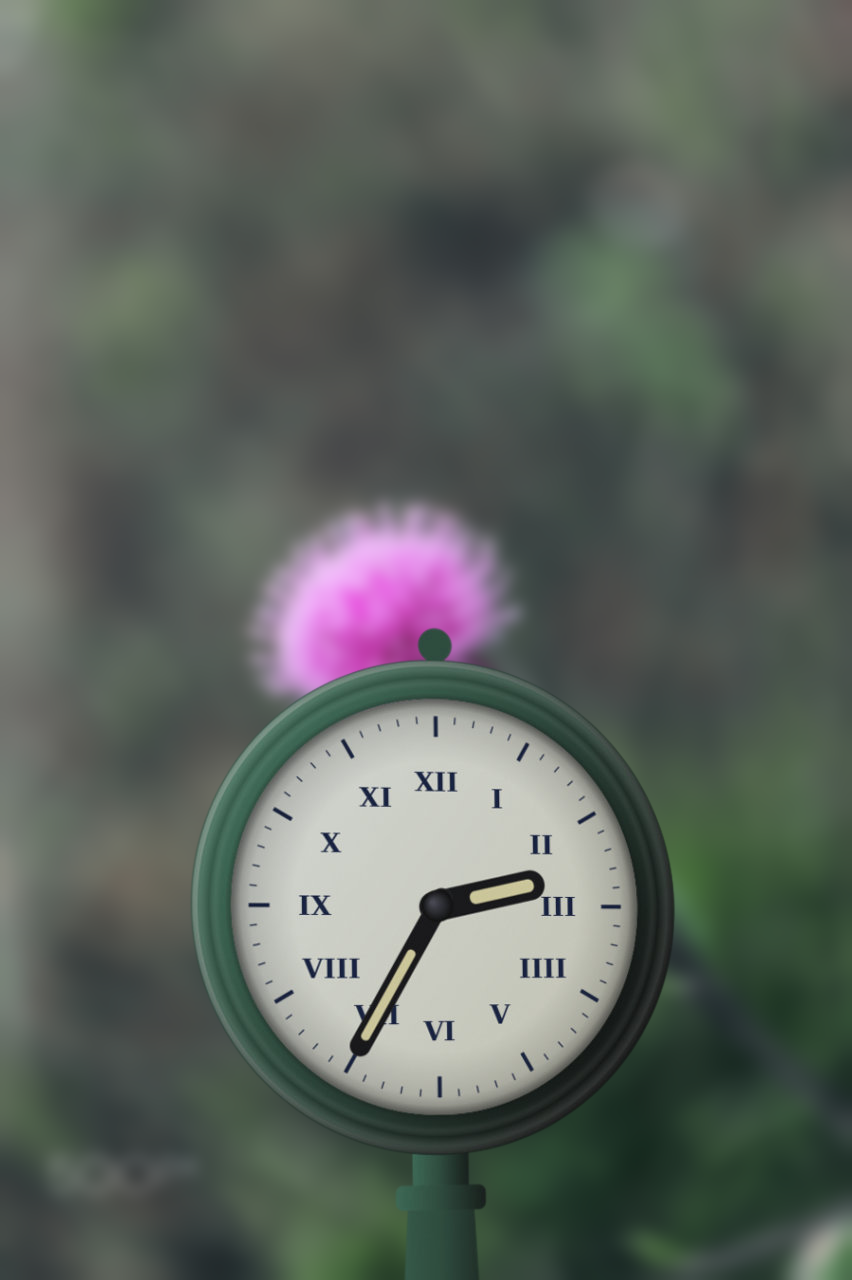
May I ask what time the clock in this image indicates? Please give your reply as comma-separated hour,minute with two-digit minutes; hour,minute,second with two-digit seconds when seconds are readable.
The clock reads 2,35
